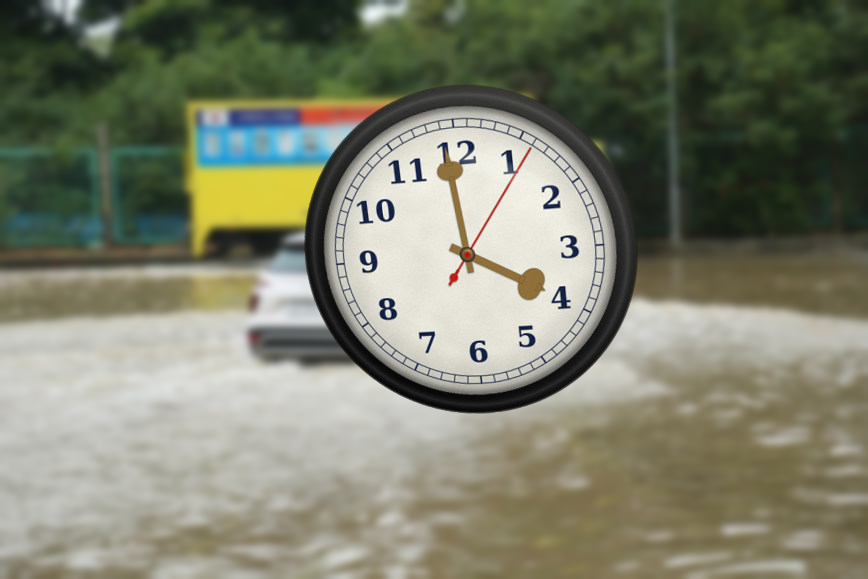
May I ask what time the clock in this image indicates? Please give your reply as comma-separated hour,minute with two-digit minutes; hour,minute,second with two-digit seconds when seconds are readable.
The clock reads 3,59,06
